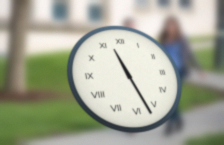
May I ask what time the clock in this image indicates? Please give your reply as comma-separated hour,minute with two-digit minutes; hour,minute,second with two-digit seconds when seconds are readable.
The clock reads 11,27
